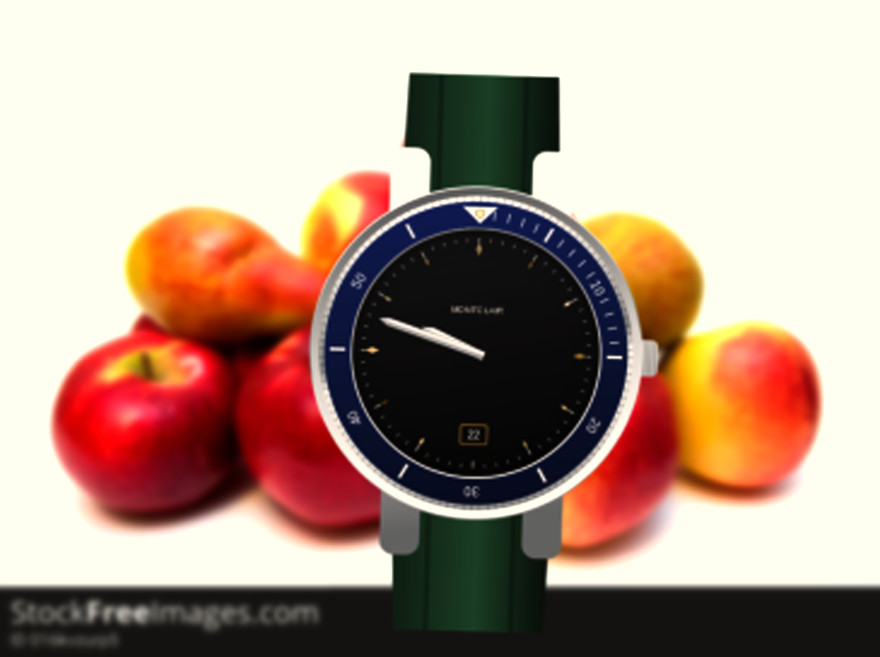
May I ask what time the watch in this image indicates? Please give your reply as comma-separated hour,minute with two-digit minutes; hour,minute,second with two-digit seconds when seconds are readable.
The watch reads 9,48
